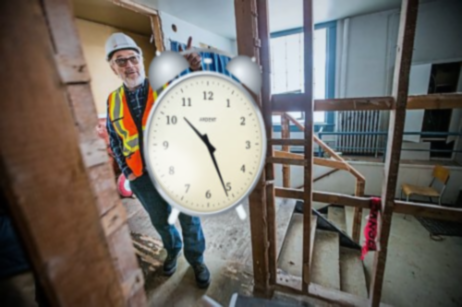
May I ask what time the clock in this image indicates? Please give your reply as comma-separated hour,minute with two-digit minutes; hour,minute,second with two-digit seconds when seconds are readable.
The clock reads 10,26
